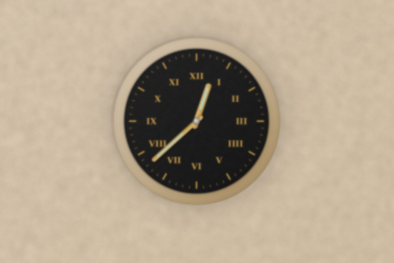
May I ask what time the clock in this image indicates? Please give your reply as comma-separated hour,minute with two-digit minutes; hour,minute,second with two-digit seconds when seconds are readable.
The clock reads 12,38
